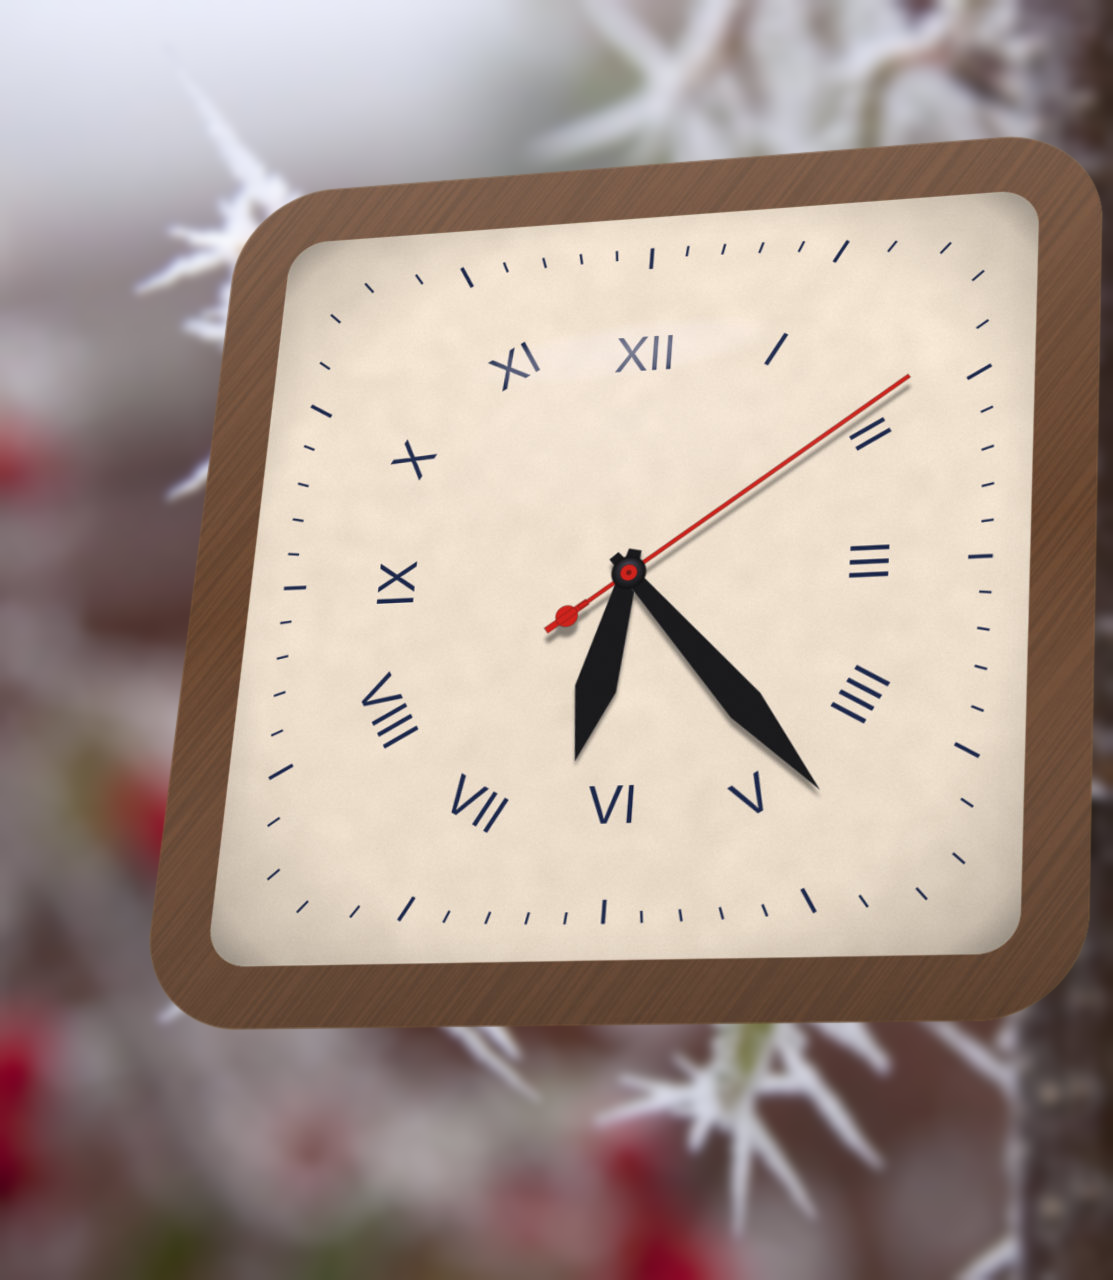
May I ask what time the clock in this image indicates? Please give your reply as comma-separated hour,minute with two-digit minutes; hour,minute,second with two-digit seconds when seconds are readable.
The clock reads 6,23,09
